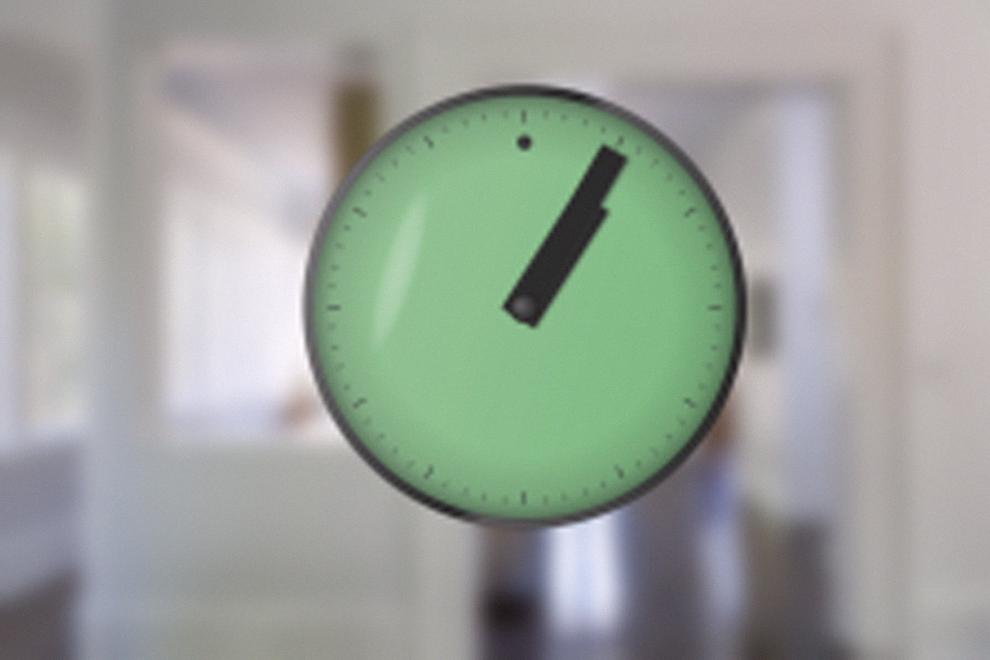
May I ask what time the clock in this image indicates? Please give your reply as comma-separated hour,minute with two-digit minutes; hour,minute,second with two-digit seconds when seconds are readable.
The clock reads 1,05
